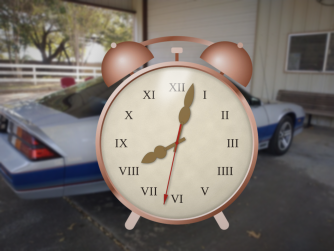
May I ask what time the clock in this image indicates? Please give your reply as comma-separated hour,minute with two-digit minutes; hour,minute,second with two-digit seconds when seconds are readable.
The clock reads 8,02,32
